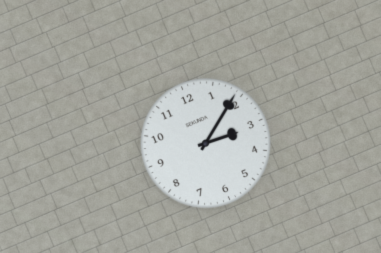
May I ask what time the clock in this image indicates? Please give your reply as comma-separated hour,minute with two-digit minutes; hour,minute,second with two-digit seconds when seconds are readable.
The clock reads 3,09
